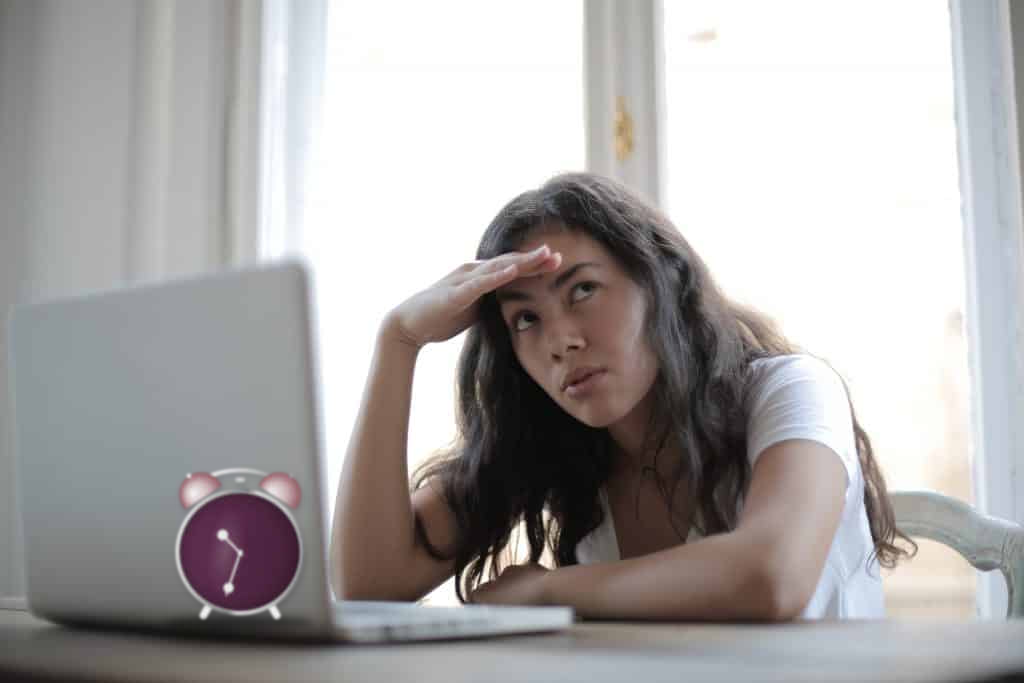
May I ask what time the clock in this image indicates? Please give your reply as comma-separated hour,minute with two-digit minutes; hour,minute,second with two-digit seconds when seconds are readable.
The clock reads 10,33
